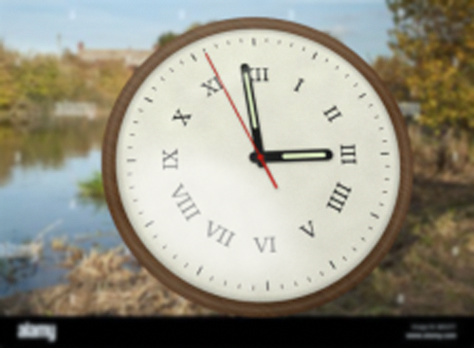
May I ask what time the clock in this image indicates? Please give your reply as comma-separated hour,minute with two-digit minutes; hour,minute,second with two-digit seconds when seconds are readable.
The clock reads 2,58,56
